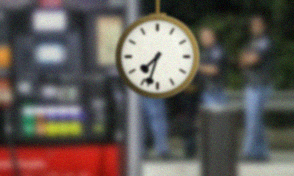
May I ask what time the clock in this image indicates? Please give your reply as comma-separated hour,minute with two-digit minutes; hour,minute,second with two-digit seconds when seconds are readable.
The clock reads 7,33
